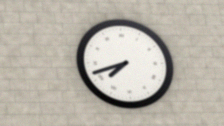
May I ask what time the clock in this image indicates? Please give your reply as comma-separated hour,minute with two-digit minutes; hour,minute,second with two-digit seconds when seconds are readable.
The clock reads 7,42
